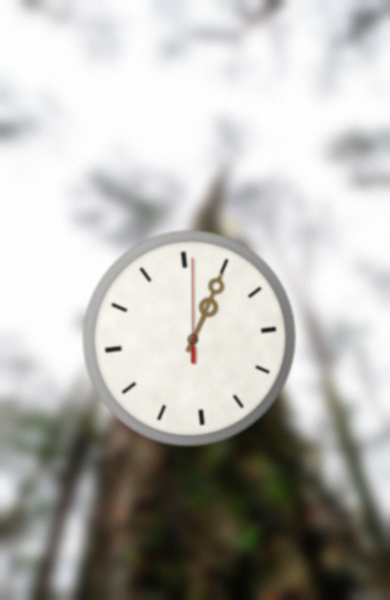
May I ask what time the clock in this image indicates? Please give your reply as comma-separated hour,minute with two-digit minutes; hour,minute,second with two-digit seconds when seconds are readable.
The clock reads 1,05,01
